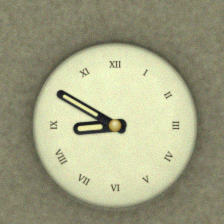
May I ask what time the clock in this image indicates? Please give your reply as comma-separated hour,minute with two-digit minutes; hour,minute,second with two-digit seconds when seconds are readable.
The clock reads 8,50
